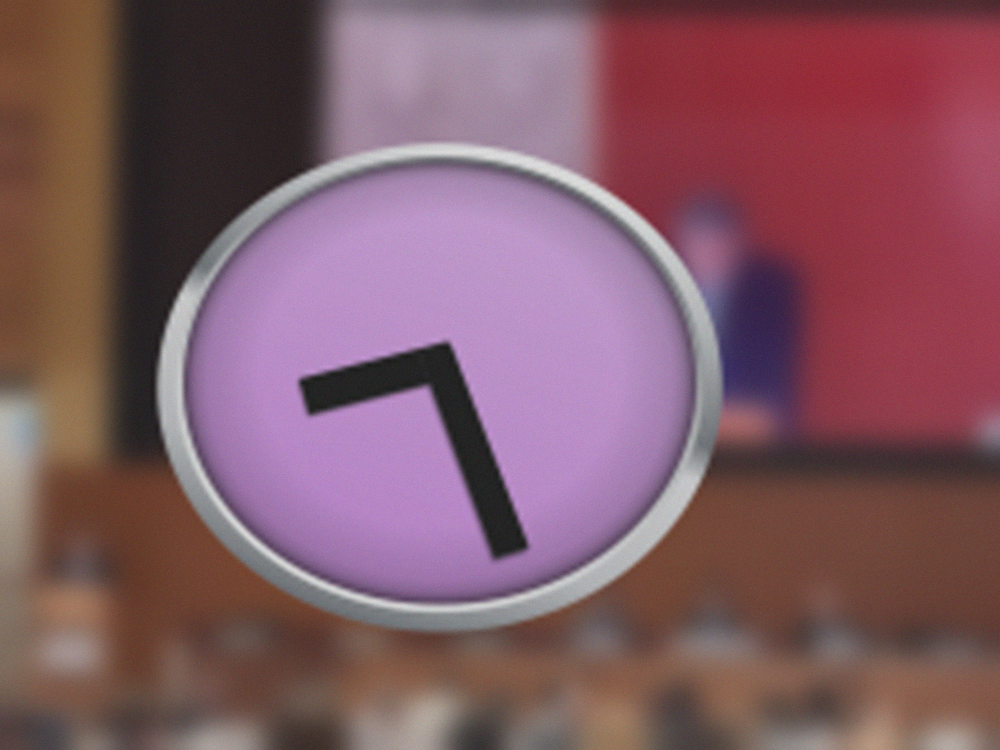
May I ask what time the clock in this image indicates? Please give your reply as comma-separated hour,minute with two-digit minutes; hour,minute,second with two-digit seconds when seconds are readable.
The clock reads 8,27
